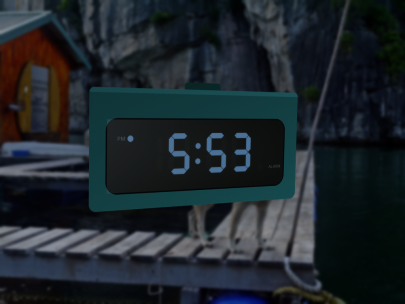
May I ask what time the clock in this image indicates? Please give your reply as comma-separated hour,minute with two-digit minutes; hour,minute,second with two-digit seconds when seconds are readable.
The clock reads 5,53
